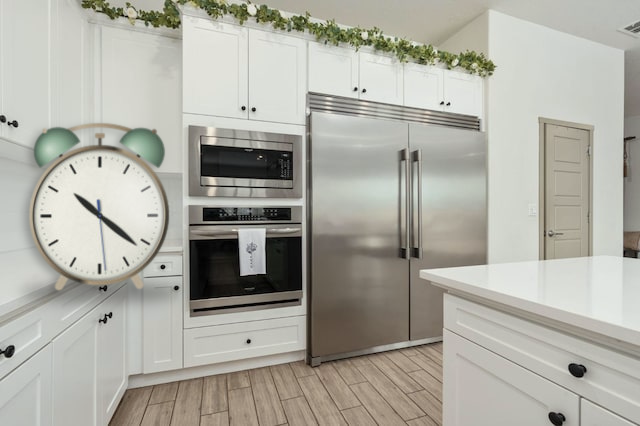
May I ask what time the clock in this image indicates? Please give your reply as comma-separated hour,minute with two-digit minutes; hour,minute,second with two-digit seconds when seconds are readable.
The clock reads 10,21,29
